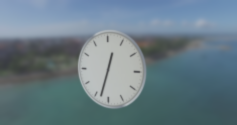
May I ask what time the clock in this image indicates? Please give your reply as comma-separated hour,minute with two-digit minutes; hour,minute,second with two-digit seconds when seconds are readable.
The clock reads 12,33
